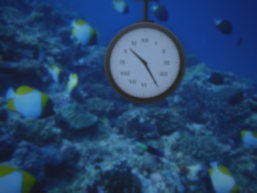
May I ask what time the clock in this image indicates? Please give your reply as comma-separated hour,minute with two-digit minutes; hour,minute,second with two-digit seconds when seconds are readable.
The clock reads 10,25
